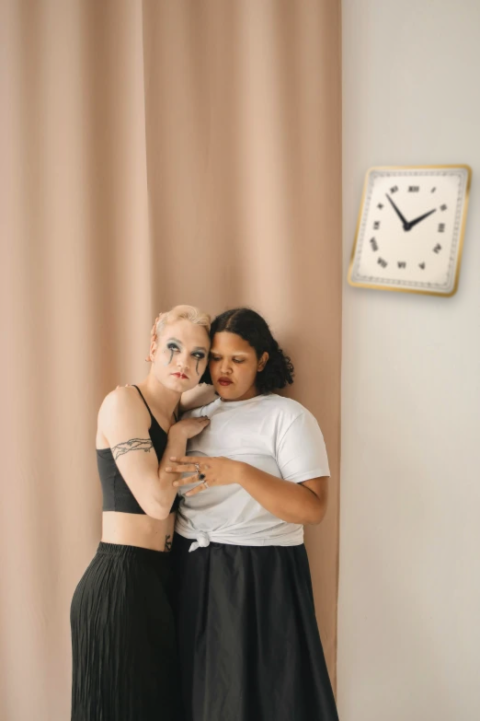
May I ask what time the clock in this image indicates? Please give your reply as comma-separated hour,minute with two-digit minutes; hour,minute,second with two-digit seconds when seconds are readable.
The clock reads 1,53
